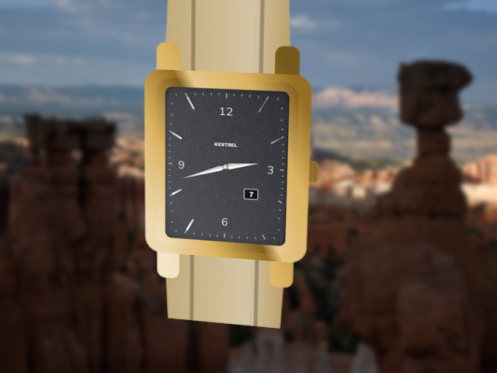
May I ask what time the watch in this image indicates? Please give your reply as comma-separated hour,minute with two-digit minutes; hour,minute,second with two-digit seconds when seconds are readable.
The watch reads 2,42
